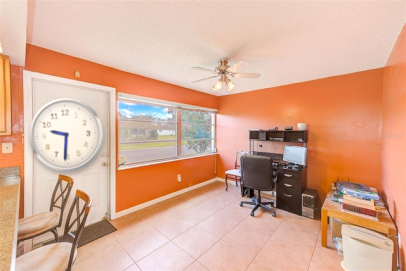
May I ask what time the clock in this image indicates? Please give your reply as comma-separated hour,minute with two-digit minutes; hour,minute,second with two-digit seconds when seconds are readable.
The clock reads 9,31
